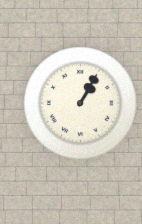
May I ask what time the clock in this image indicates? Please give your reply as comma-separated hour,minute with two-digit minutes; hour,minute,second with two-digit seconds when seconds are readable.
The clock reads 1,05
